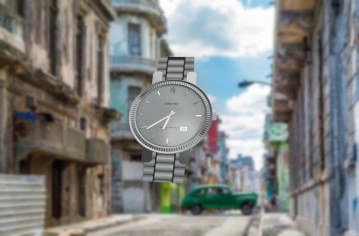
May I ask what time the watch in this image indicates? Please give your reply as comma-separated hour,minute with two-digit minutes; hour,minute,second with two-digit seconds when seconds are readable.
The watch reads 6,39
